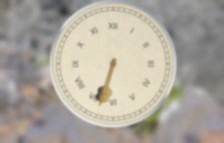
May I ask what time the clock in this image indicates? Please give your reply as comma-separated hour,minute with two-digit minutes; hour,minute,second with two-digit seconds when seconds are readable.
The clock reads 6,33
